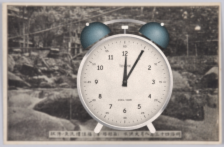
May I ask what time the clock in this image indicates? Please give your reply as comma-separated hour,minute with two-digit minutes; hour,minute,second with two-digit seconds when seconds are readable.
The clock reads 12,05
